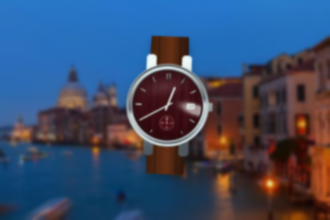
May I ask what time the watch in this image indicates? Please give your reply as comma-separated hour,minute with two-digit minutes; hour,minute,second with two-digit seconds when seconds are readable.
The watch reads 12,40
